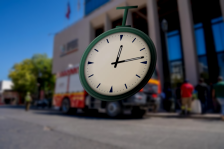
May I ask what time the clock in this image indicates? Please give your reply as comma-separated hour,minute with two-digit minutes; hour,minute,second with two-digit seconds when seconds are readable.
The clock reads 12,13
